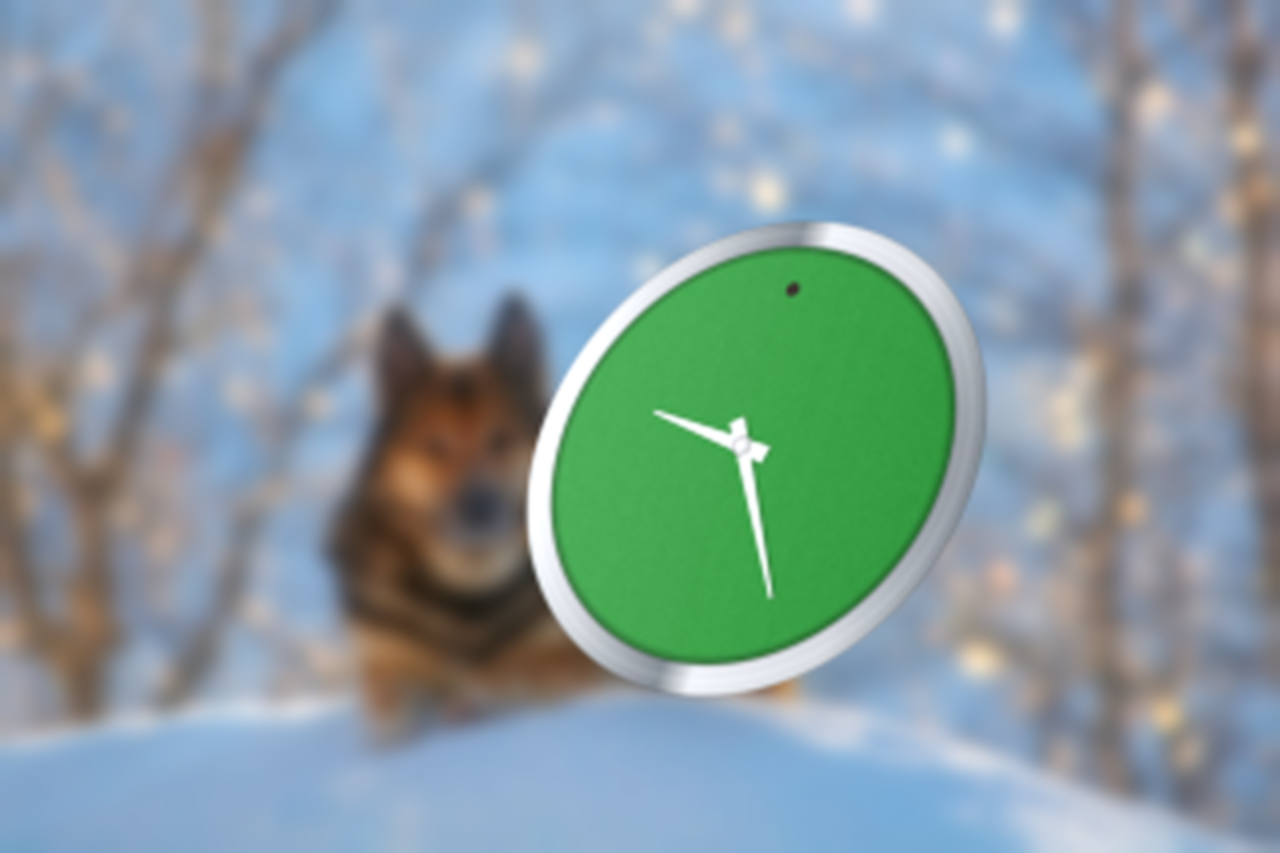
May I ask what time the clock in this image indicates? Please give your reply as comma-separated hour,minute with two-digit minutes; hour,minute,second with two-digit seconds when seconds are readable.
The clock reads 9,25
